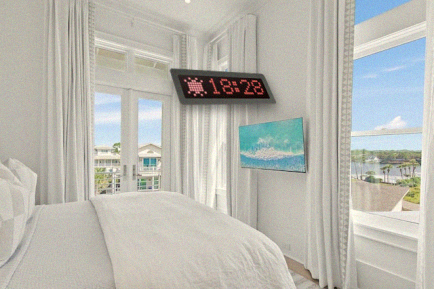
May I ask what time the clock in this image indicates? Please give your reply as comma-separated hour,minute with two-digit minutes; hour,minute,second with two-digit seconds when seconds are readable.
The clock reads 18,28
